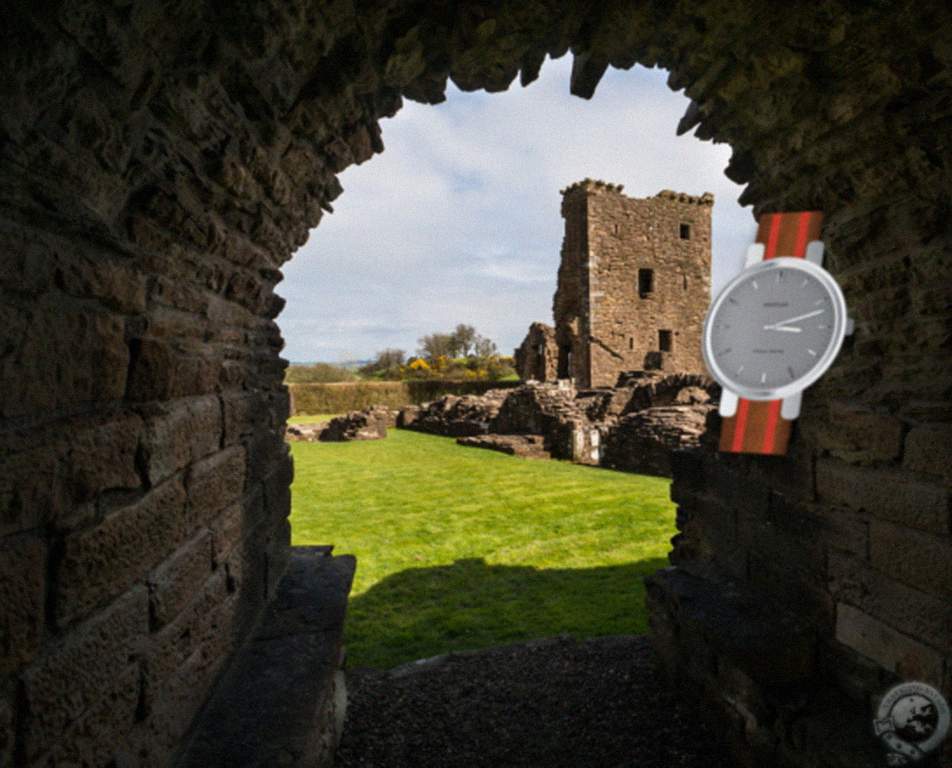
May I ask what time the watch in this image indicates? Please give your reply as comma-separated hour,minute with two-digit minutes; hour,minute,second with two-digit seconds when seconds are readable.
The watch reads 3,12
